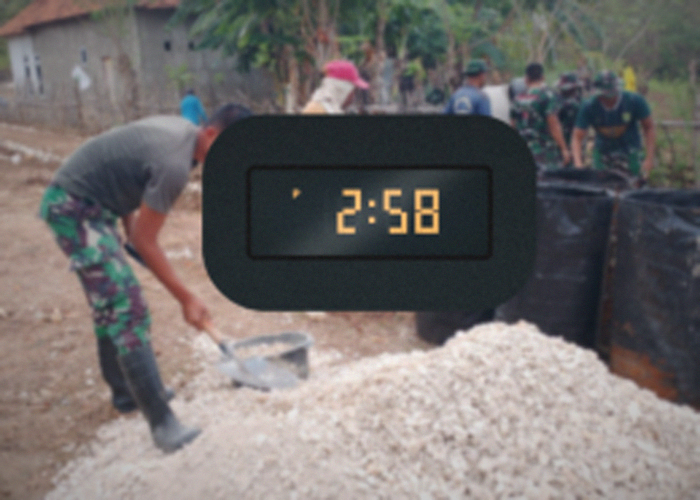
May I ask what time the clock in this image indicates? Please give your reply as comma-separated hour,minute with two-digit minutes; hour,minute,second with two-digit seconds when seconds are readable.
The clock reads 2,58
